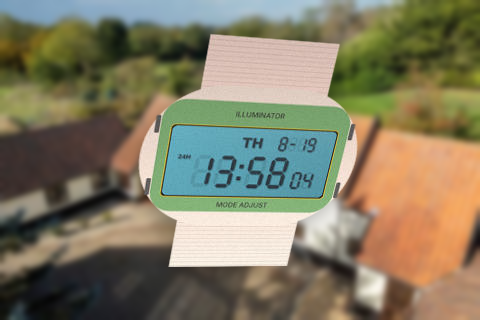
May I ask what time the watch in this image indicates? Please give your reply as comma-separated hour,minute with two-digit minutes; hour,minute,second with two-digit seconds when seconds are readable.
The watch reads 13,58,04
